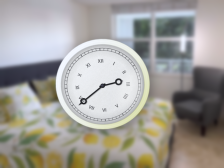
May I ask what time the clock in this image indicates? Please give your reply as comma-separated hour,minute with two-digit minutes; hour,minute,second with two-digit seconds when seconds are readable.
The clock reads 2,39
